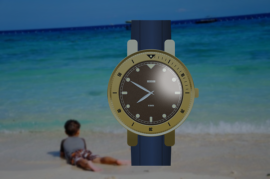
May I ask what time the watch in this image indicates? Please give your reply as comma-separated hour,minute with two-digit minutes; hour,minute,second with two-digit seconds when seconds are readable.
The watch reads 7,50
